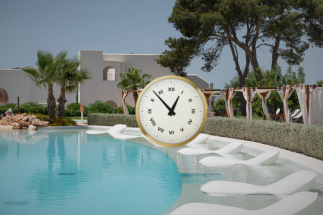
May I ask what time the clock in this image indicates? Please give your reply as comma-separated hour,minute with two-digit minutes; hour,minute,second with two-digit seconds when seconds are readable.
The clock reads 12,53
